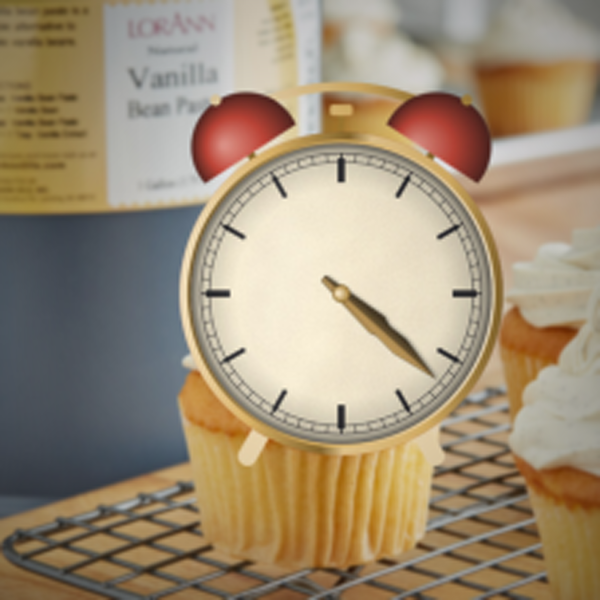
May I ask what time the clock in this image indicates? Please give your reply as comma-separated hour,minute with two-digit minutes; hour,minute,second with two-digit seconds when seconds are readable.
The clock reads 4,22
